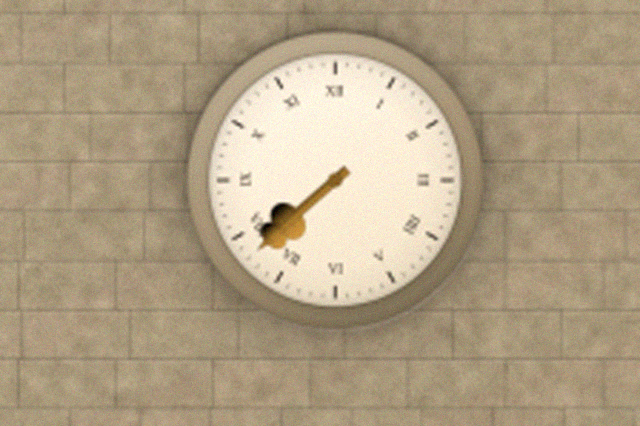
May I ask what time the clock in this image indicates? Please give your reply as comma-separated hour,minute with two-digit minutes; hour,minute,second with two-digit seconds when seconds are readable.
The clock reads 7,38
